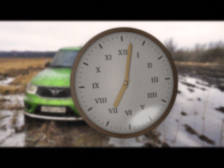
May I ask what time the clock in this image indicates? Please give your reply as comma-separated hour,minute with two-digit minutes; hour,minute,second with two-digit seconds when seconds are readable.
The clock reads 7,02
